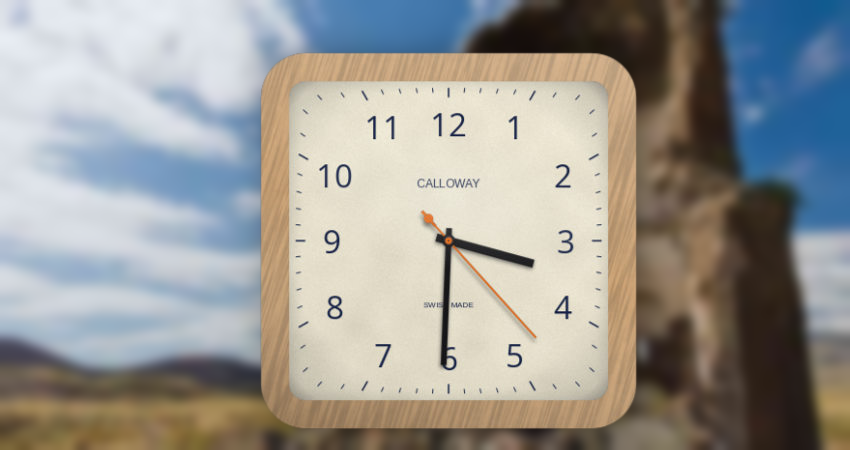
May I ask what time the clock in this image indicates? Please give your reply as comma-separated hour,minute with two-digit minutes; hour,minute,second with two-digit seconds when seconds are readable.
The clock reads 3,30,23
